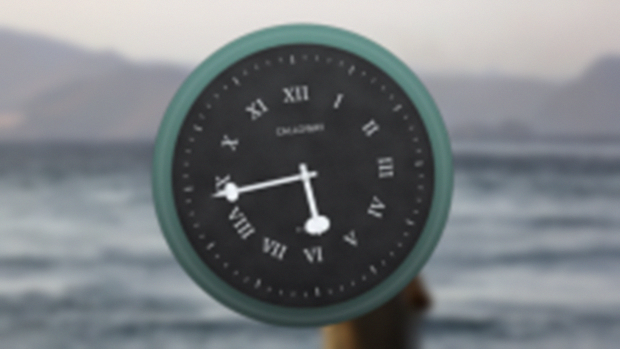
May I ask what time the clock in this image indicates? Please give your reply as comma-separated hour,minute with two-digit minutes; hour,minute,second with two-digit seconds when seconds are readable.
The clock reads 5,44
